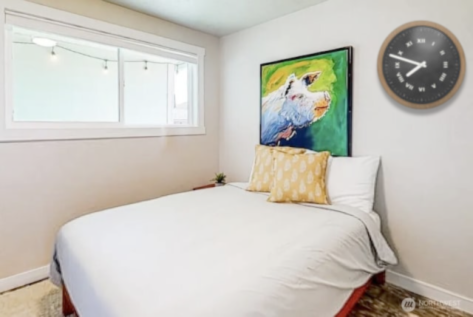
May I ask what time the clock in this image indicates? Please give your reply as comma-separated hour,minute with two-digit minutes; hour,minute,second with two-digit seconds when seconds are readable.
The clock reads 7,48
